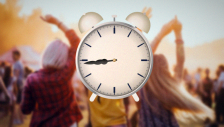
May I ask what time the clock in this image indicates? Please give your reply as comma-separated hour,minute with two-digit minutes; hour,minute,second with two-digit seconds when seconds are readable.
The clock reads 8,44
